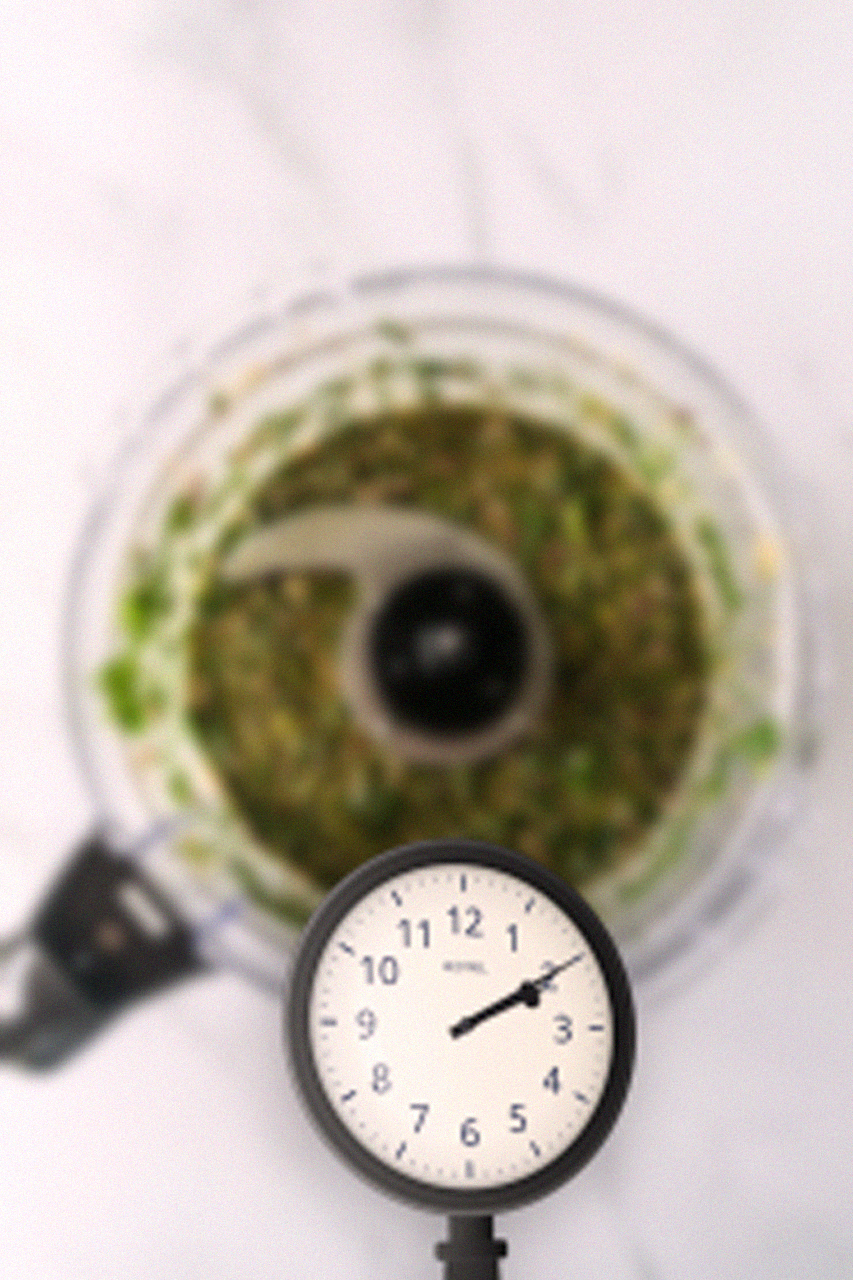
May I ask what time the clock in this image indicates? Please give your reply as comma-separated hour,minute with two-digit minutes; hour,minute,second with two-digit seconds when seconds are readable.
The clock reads 2,10
